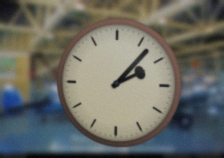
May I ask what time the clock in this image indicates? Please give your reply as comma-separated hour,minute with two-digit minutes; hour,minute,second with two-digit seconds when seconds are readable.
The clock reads 2,07
